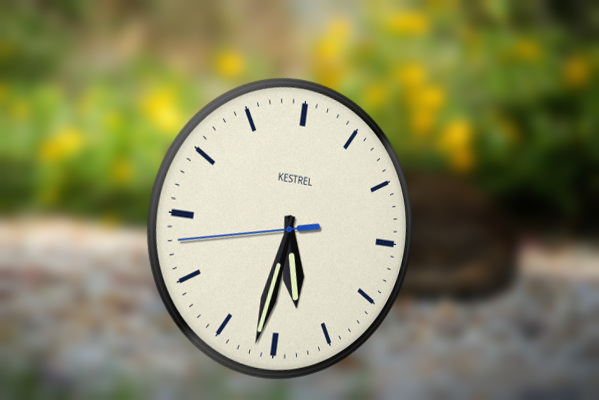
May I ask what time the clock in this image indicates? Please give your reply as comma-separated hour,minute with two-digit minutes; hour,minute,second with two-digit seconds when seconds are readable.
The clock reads 5,31,43
